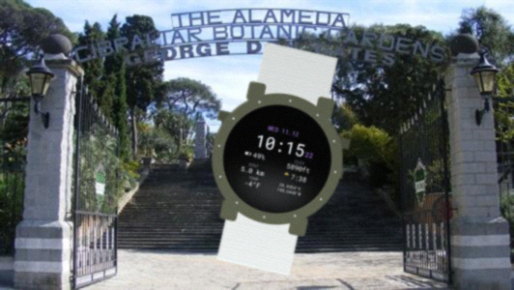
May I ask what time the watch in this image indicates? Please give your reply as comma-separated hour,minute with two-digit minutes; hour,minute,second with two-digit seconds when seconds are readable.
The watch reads 10,15
